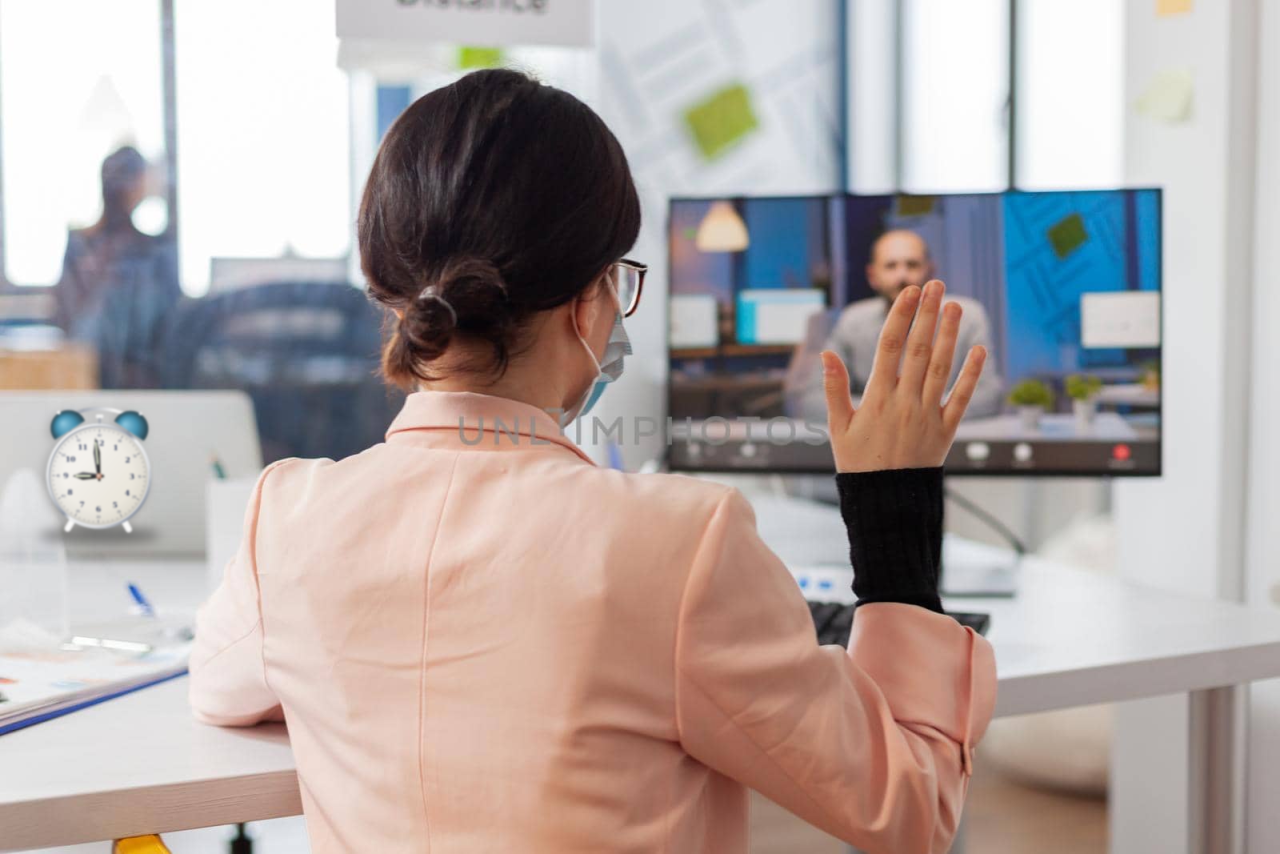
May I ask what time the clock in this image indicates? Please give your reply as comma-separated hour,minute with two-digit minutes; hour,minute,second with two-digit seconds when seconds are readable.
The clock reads 8,59
